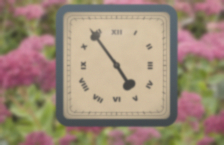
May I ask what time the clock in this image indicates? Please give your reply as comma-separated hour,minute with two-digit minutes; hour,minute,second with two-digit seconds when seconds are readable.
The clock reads 4,54
